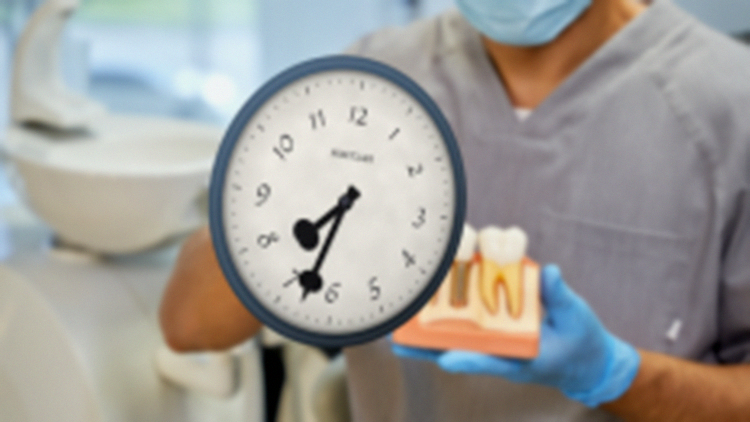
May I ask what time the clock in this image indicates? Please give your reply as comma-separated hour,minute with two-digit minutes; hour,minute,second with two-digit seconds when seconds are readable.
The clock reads 7,33
